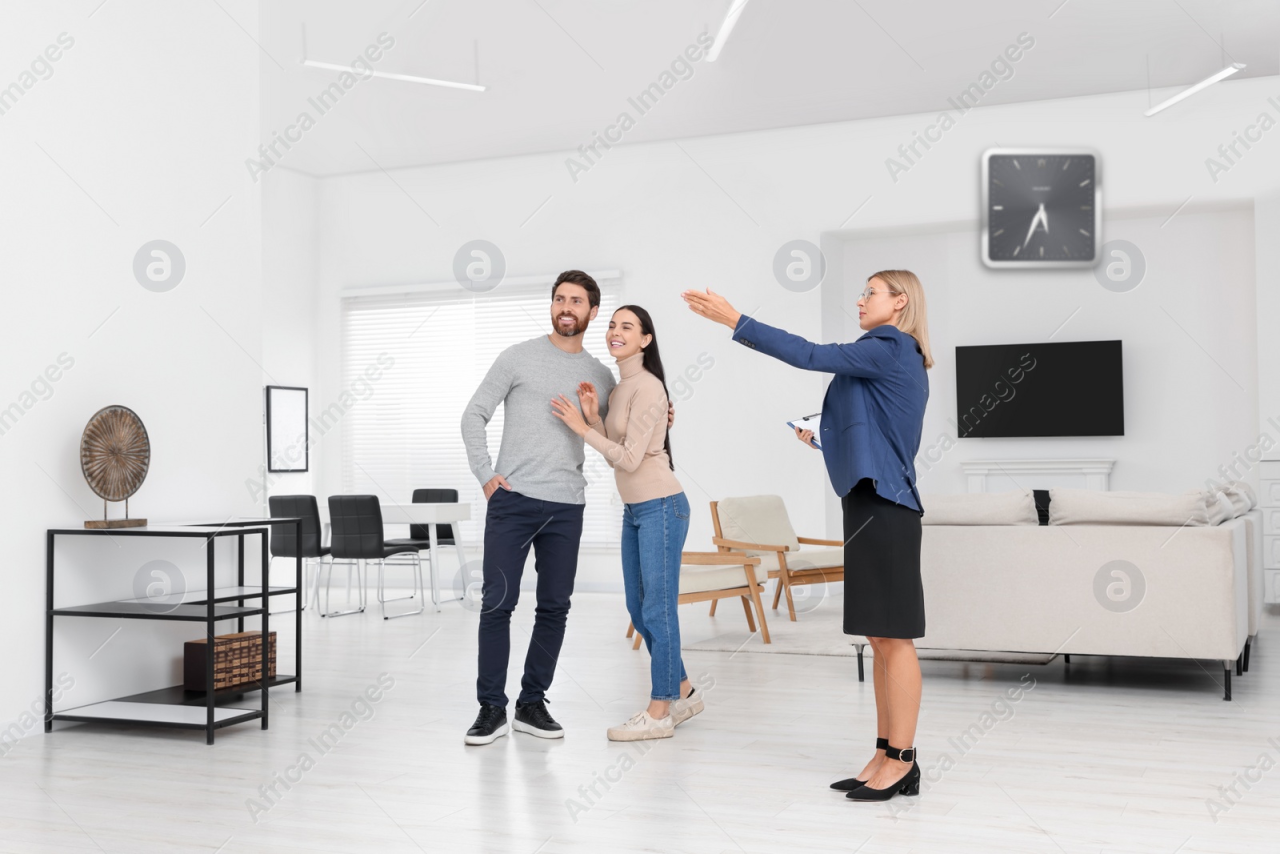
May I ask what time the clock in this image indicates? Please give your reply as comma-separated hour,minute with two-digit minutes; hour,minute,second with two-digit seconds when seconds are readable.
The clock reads 5,34
